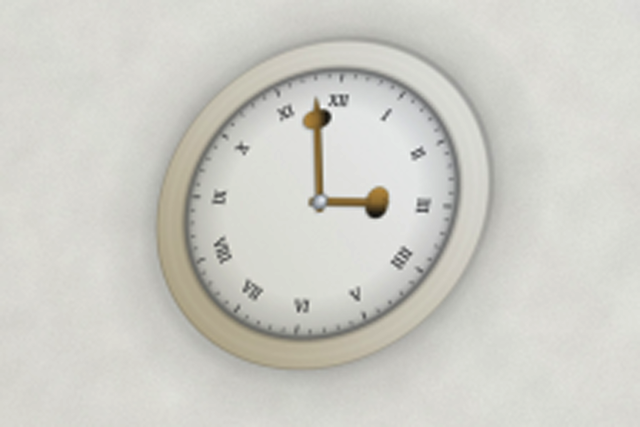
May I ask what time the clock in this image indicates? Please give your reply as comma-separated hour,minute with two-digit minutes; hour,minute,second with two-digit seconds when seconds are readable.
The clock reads 2,58
